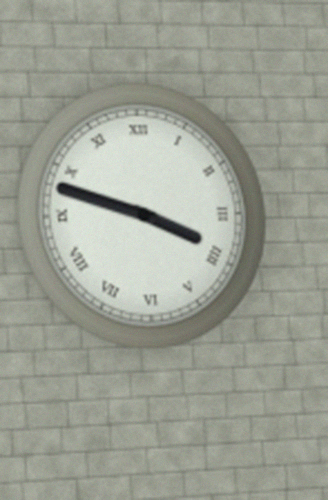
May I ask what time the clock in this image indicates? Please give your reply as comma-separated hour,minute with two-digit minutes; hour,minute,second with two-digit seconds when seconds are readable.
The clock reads 3,48
